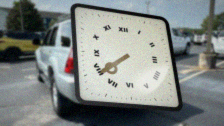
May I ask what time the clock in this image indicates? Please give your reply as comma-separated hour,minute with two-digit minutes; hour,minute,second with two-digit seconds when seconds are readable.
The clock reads 7,39
